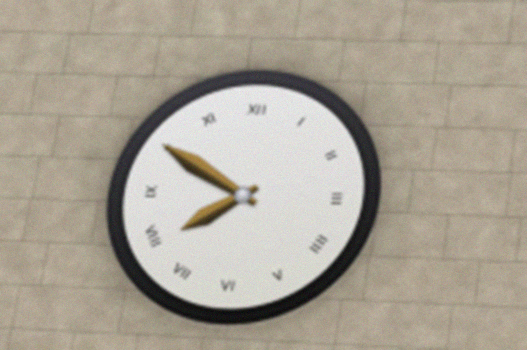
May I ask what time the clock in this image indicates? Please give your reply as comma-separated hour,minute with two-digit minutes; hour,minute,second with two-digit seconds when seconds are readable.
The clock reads 7,50
